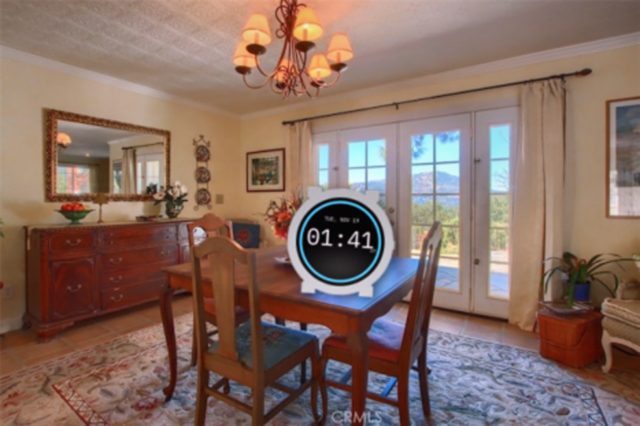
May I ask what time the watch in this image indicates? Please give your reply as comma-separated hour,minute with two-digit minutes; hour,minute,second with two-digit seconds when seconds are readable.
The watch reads 1,41
